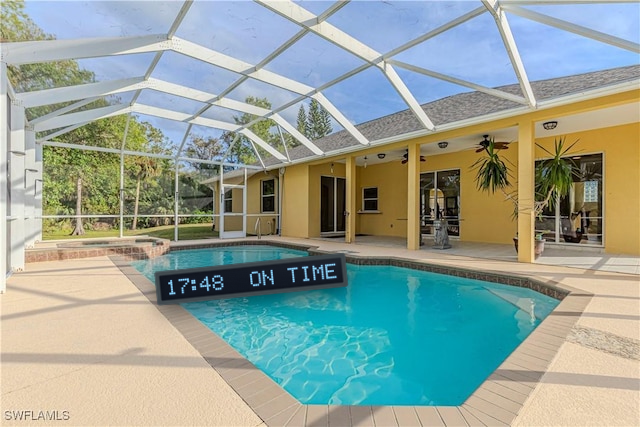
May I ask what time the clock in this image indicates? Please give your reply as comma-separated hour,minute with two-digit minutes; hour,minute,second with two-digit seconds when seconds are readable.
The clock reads 17,48
